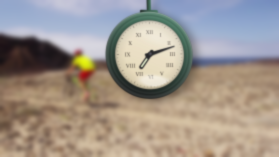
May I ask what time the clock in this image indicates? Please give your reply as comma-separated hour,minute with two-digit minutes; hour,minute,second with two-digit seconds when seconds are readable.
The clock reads 7,12
